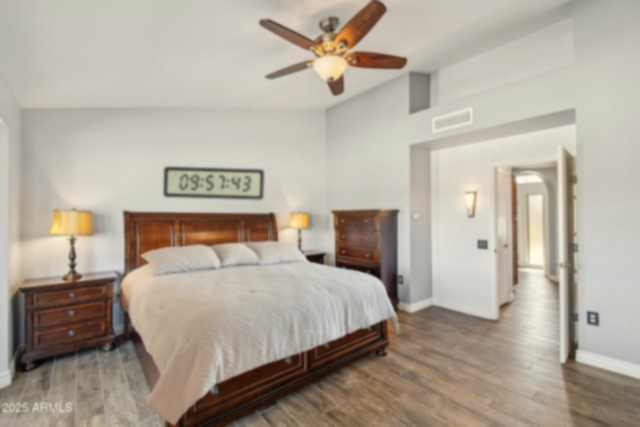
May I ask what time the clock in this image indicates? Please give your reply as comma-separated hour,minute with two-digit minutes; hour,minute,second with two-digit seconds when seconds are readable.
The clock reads 9,57,43
